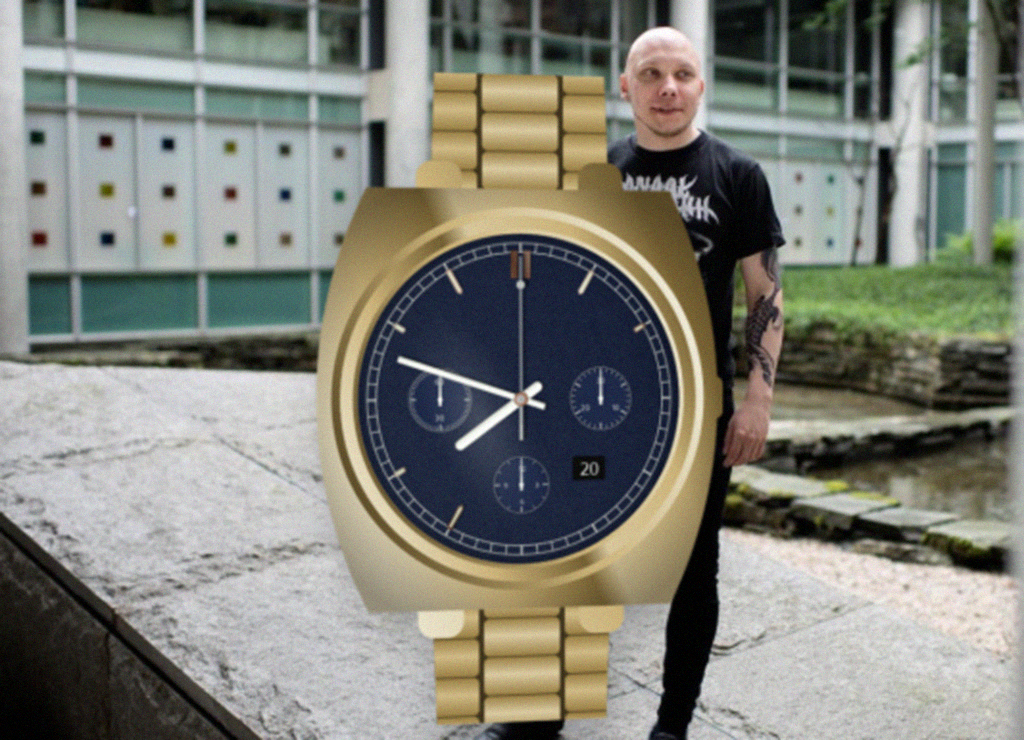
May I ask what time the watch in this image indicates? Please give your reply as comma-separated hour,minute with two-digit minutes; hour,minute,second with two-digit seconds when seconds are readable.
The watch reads 7,48
